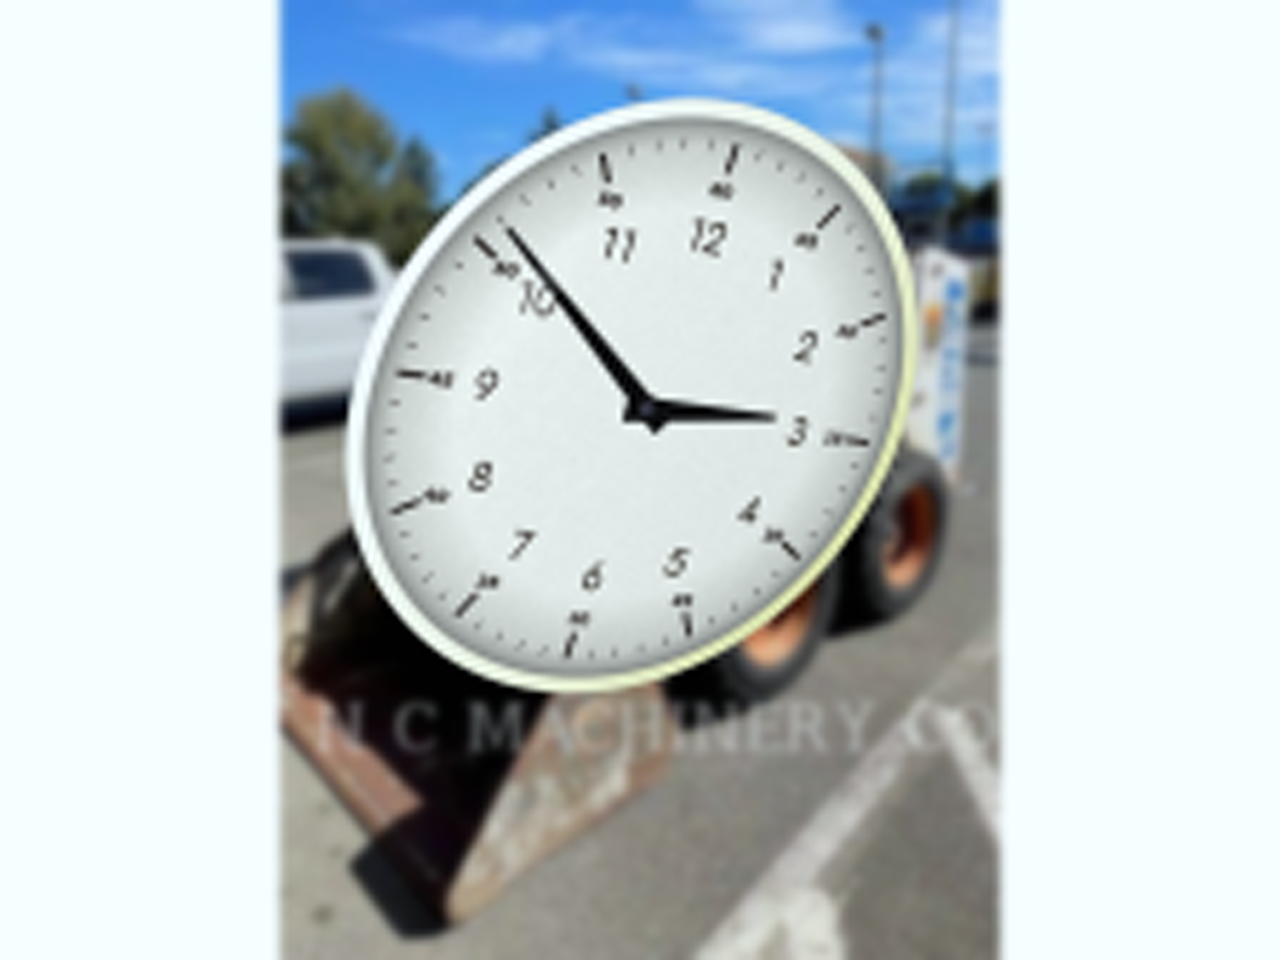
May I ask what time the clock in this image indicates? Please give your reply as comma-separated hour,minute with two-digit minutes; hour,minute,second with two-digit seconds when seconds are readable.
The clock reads 2,51
